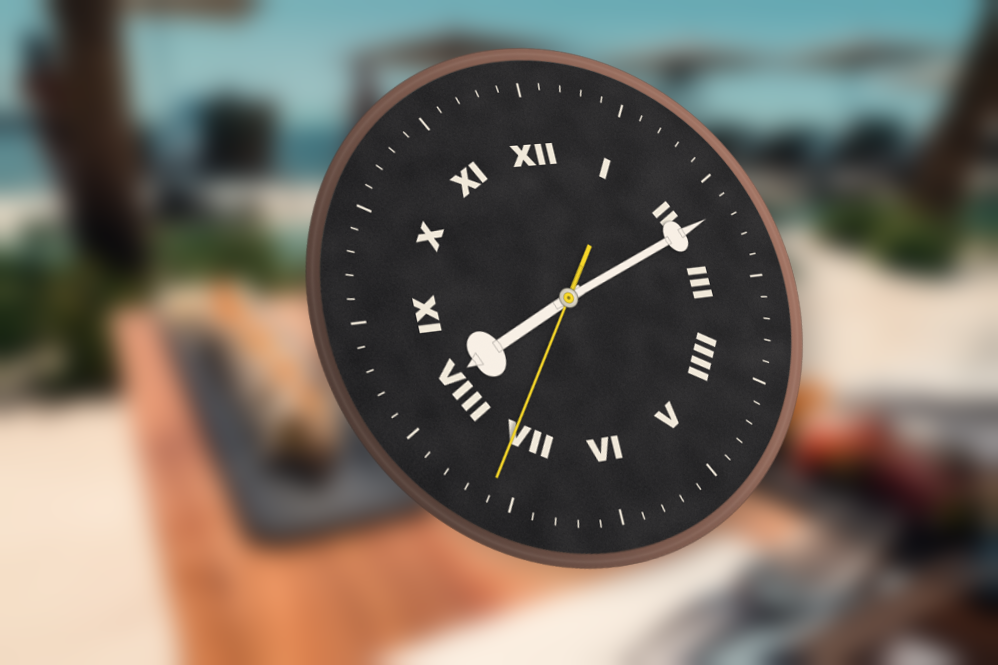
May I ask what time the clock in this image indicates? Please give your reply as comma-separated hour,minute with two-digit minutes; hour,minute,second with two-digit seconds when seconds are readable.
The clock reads 8,11,36
